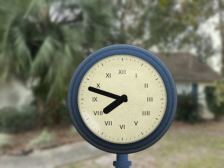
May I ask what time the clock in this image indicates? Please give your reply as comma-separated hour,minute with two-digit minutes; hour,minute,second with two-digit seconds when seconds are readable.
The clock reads 7,48
